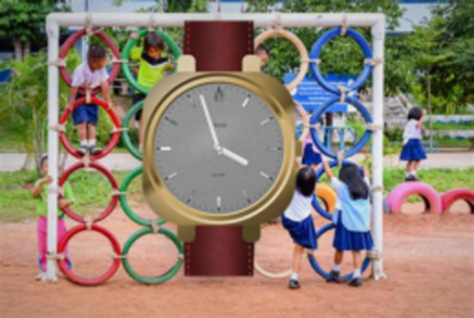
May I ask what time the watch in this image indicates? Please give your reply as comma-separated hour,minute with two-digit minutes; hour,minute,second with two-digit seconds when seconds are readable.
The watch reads 3,57
